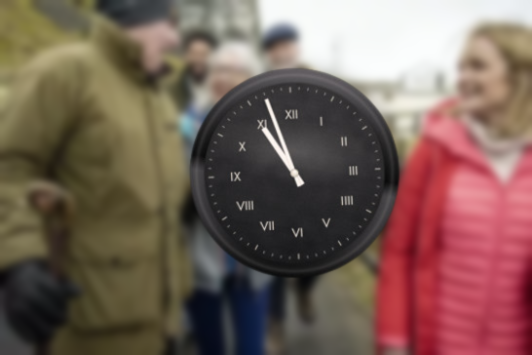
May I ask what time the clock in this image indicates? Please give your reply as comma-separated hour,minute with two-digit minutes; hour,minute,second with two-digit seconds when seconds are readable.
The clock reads 10,57
